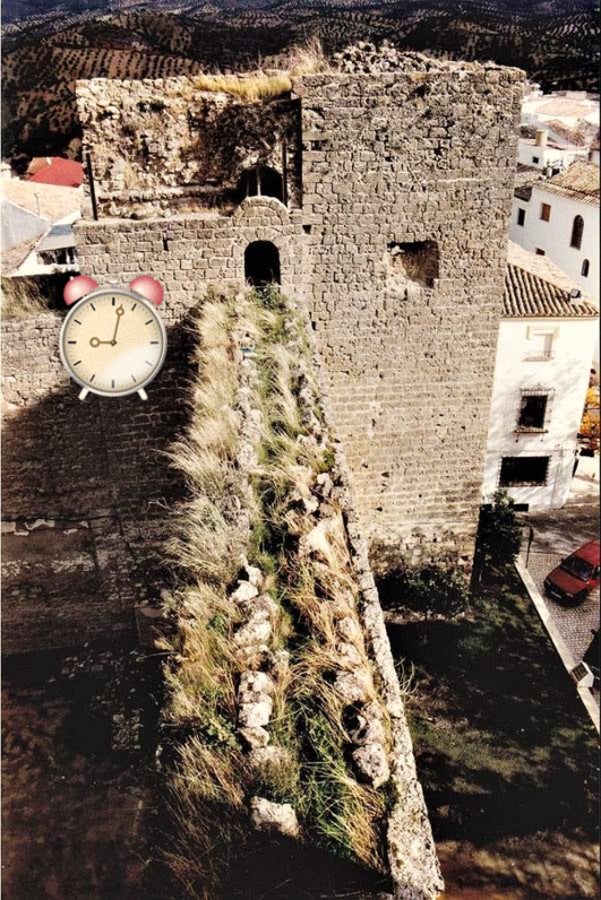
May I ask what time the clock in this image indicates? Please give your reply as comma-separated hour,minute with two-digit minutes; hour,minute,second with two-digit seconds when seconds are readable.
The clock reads 9,02
